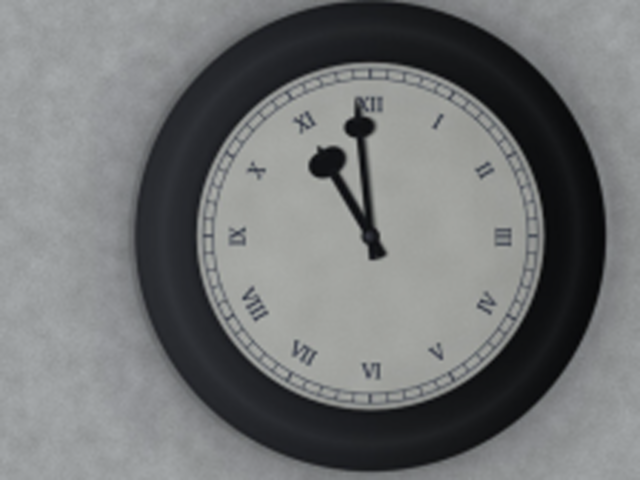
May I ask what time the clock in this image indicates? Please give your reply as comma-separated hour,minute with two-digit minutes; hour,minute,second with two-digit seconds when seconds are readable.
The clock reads 10,59
